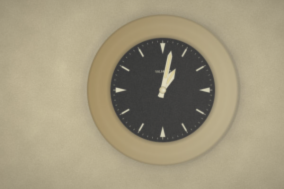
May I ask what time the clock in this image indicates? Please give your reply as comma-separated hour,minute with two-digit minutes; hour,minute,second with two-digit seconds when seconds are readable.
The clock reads 1,02
